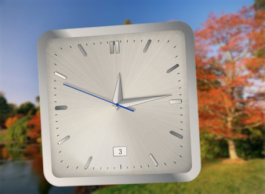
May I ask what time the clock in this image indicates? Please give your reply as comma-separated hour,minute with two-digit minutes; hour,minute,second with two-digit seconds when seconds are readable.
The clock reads 12,13,49
